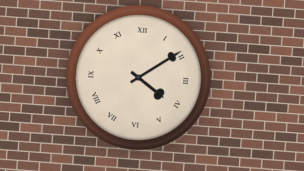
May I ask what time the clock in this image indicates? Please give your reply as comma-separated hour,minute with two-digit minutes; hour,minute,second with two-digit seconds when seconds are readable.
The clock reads 4,09
